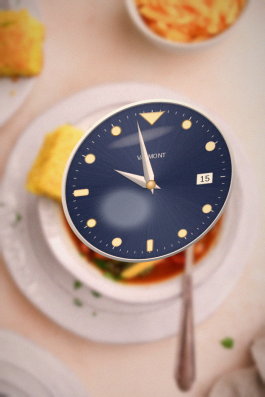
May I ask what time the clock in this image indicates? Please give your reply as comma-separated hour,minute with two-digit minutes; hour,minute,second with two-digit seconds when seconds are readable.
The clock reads 9,58
